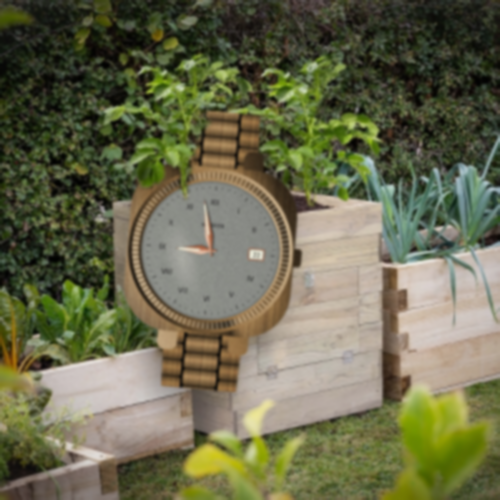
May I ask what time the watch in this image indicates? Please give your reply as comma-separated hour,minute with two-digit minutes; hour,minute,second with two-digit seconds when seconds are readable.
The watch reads 8,58
